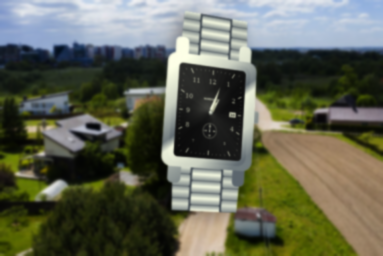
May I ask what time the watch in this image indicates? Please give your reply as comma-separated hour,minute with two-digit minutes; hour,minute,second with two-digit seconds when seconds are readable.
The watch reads 1,03
